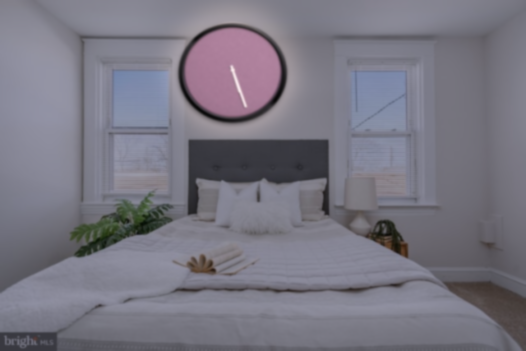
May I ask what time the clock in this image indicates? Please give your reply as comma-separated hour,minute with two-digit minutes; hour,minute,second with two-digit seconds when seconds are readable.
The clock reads 5,27
